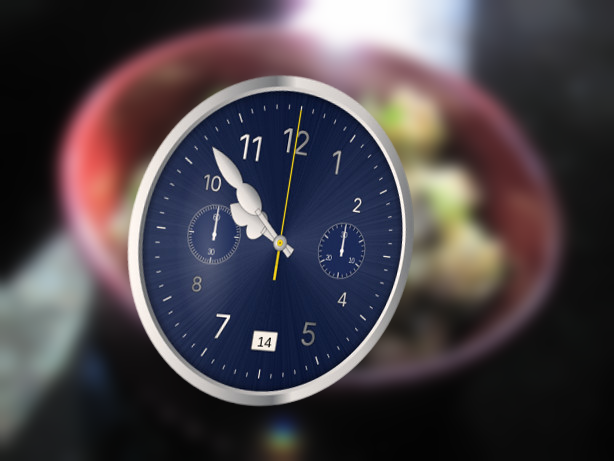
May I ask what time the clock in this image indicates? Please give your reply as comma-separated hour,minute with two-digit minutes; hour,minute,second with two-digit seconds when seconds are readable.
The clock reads 9,52
